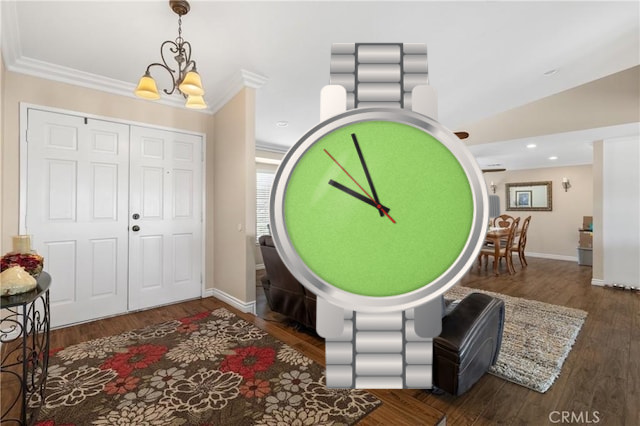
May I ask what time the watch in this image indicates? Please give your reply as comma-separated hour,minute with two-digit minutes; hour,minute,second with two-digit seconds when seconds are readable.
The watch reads 9,56,53
